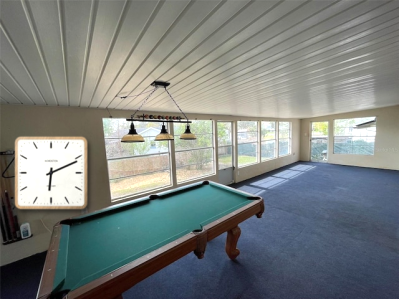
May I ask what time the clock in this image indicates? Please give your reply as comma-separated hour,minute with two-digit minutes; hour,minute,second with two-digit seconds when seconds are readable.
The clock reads 6,11
